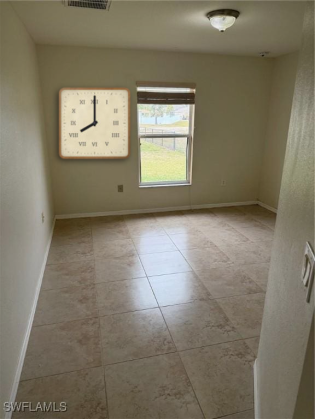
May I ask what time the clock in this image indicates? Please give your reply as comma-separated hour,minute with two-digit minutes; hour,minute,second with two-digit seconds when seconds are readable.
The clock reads 8,00
